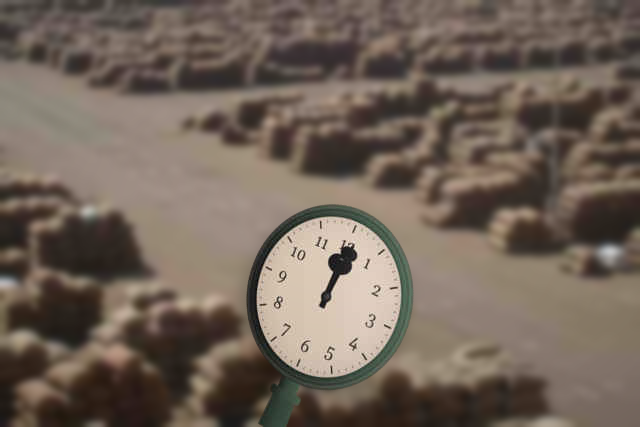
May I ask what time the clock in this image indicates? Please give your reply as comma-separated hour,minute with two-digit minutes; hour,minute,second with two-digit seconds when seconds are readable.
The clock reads 12,01
